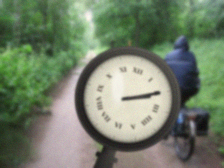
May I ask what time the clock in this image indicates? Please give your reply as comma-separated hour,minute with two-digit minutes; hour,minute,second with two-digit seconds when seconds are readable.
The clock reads 2,10
